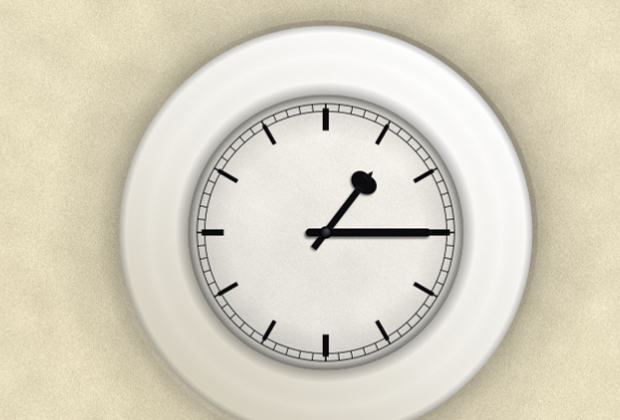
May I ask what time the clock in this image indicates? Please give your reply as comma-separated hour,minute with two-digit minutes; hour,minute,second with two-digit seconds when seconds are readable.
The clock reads 1,15
